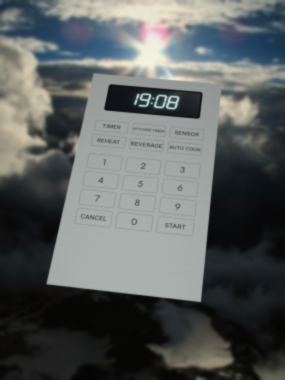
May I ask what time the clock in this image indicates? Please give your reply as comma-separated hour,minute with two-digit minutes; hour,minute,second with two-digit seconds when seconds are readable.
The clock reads 19,08
